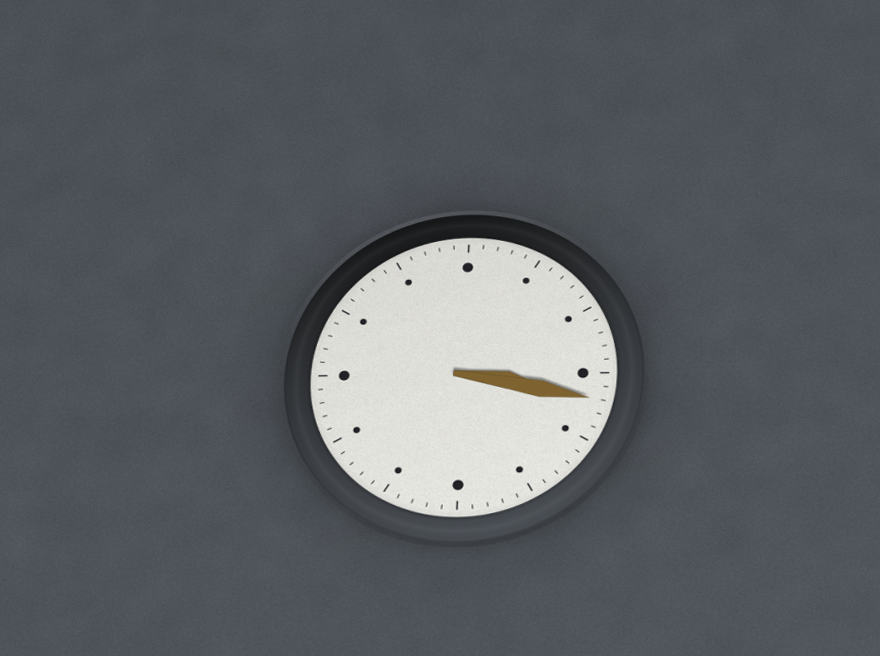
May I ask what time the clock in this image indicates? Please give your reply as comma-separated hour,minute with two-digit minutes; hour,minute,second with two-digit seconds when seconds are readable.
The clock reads 3,17
